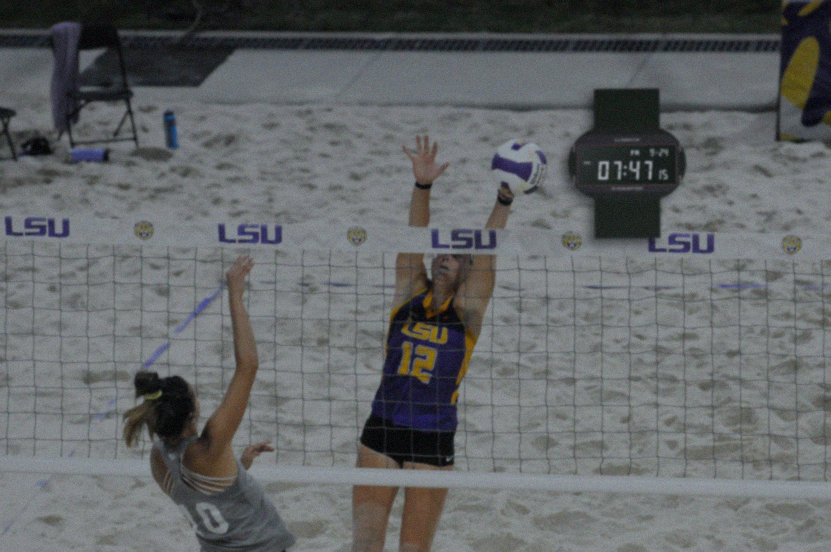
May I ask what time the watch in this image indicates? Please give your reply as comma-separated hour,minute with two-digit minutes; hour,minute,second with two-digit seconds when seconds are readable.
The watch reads 7,47
